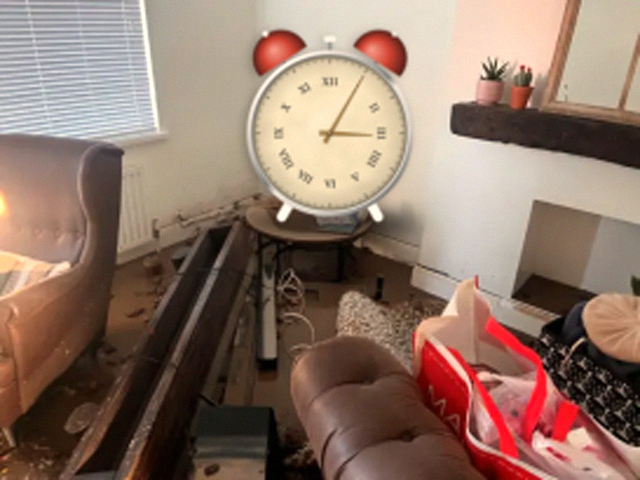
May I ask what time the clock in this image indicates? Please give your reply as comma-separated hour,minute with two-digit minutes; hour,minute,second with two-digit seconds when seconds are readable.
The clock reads 3,05
